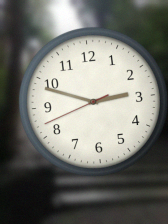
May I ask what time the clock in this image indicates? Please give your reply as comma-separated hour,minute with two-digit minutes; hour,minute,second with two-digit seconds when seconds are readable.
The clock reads 2,48,42
